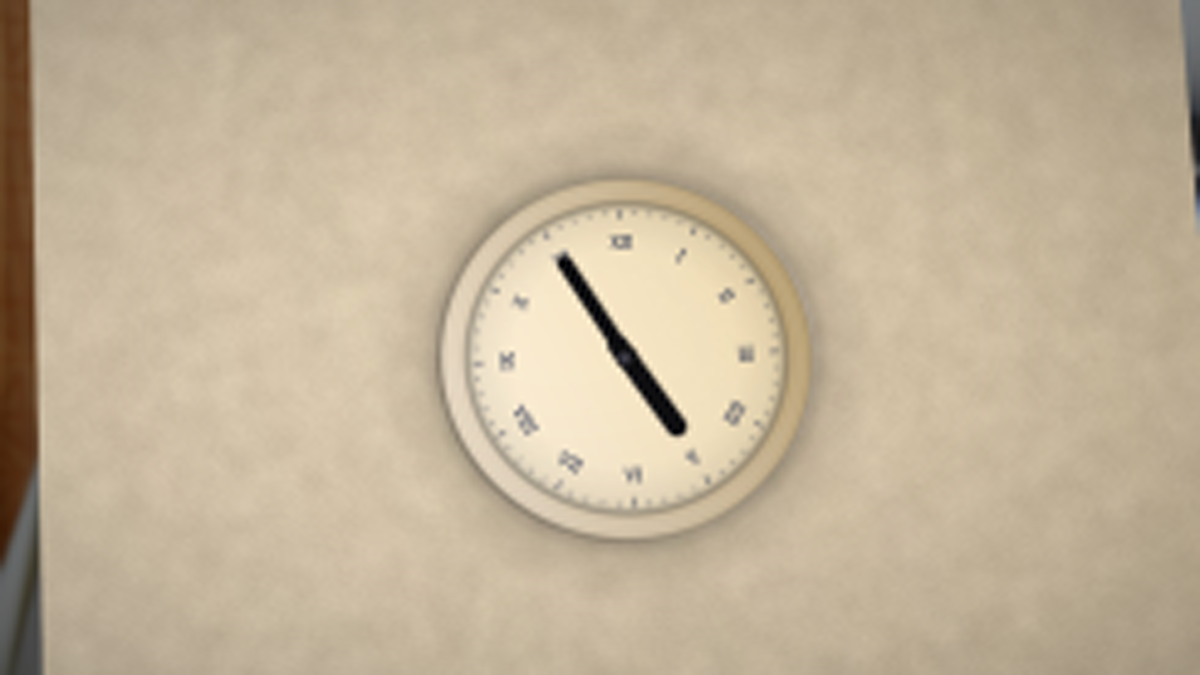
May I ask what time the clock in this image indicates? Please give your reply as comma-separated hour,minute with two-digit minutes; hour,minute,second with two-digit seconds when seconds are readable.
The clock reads 4,55
